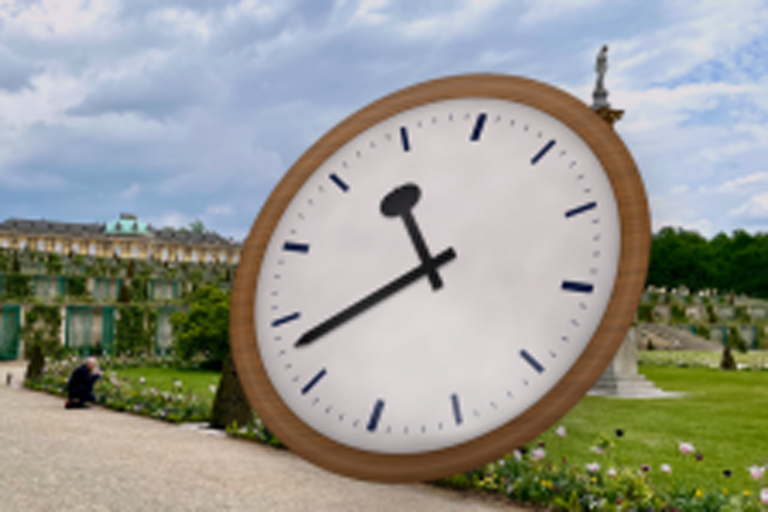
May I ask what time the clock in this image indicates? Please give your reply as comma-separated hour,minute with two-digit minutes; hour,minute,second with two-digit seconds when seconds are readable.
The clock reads 10,38
